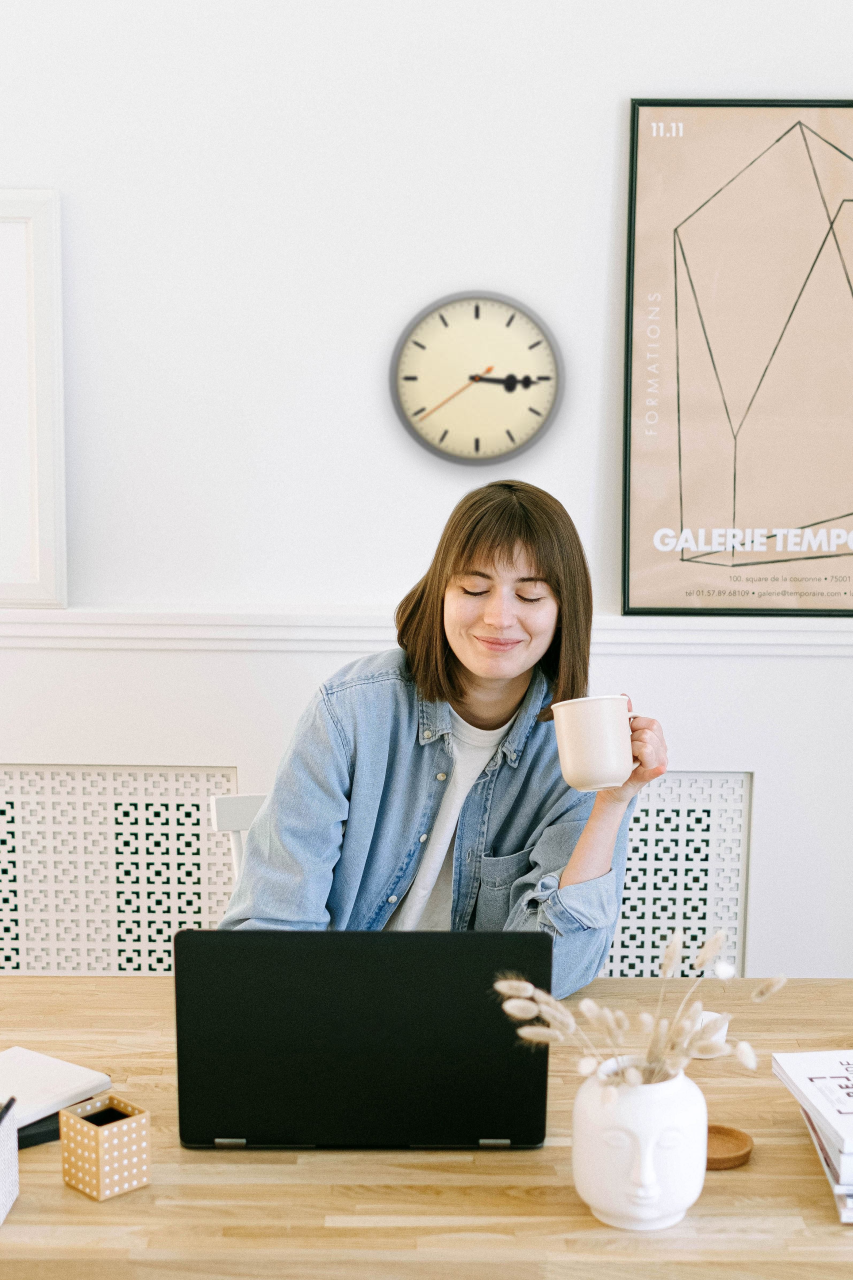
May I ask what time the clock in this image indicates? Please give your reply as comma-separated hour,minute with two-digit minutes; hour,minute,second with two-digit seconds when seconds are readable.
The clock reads 3,15,39
